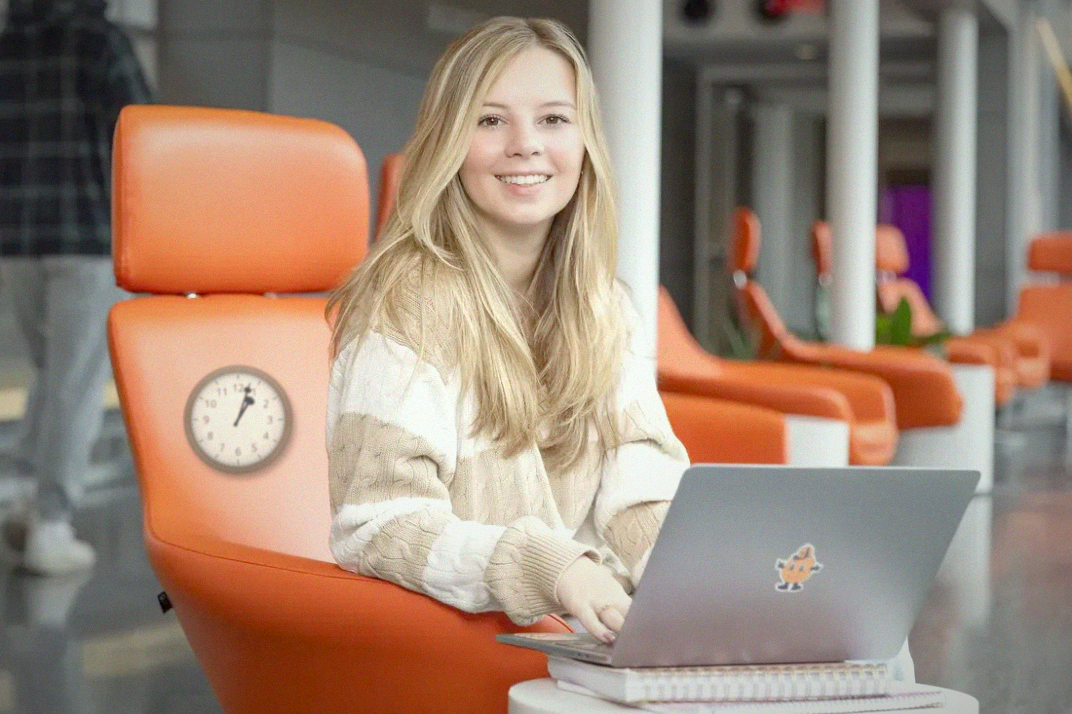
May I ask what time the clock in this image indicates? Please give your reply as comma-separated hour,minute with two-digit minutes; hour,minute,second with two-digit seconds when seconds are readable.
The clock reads 1,03
